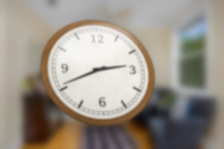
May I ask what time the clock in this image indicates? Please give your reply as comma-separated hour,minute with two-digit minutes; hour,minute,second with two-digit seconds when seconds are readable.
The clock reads 2,41
